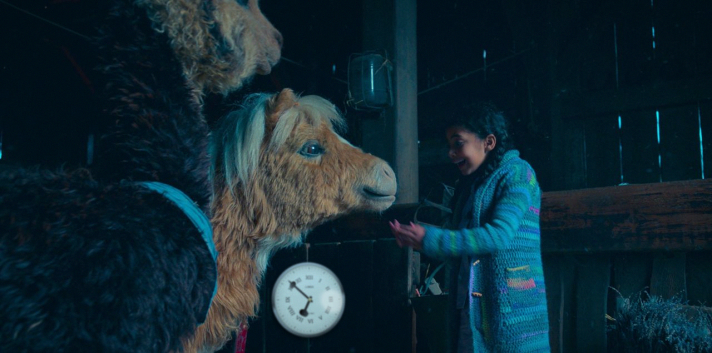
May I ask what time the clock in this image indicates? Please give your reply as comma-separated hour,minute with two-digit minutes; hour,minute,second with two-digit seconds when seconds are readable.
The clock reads 6,52
